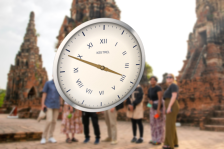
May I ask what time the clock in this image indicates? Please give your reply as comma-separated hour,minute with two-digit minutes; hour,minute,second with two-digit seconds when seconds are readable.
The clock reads 3,49
